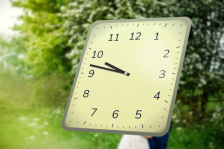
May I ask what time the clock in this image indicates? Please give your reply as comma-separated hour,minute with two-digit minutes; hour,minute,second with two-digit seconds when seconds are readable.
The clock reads 9,47
